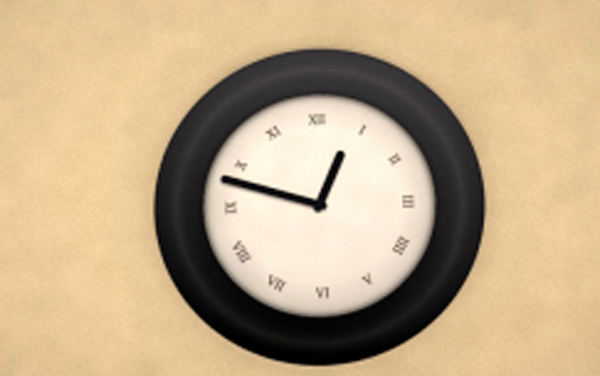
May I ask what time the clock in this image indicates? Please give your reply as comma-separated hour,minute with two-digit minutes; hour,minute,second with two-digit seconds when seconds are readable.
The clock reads 12,48
